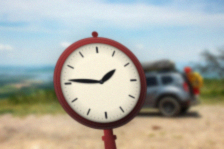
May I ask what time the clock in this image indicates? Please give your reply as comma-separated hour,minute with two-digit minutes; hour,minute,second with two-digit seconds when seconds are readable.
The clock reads 1,46
